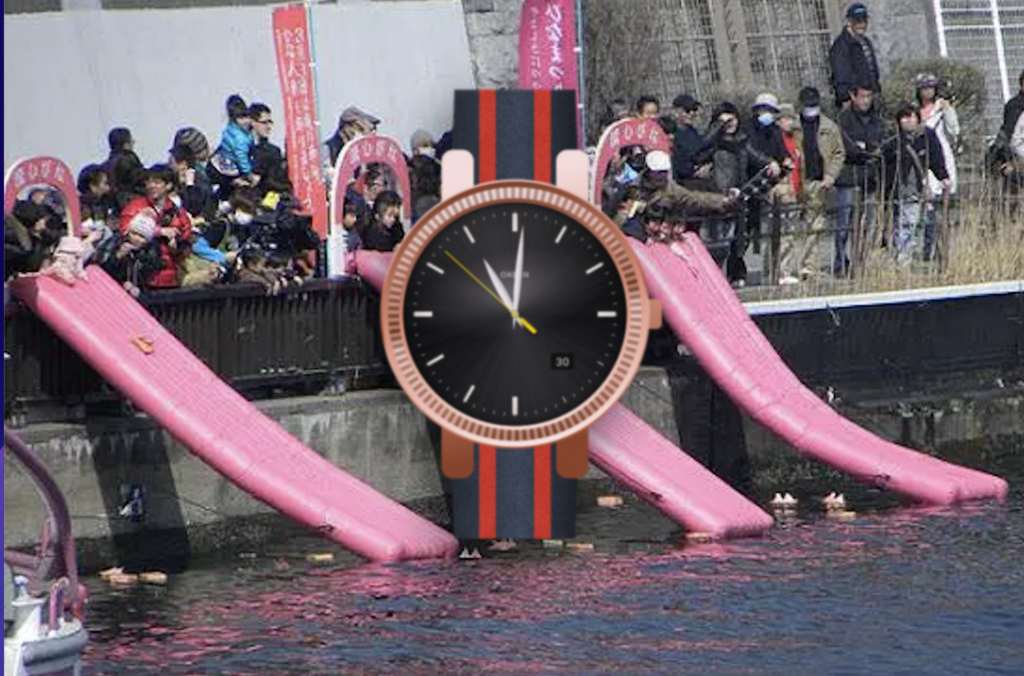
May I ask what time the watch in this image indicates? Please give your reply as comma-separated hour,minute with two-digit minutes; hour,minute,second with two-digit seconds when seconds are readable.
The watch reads 11,00,52
